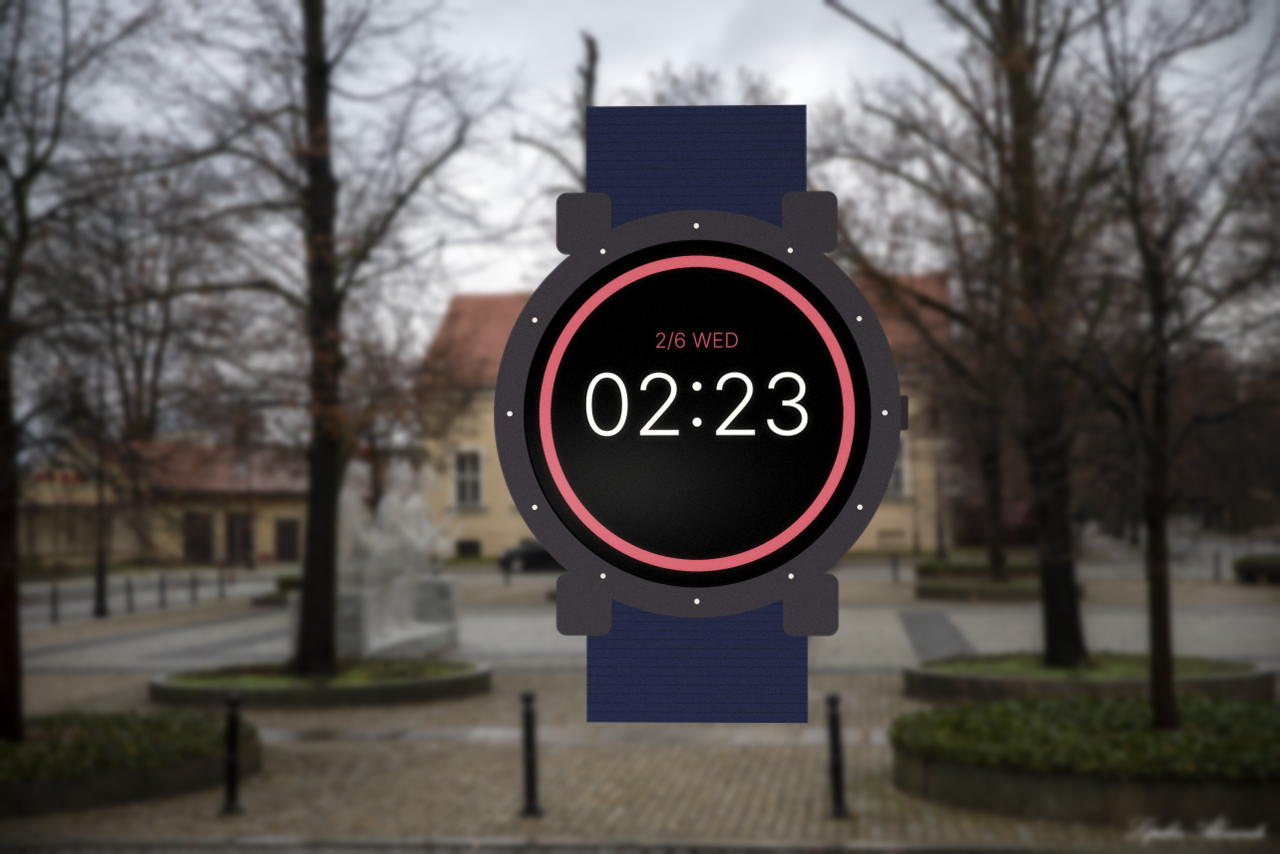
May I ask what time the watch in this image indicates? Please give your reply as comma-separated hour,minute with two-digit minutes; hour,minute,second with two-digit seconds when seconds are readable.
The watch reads 2,23
